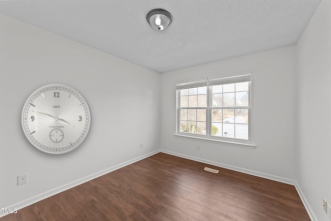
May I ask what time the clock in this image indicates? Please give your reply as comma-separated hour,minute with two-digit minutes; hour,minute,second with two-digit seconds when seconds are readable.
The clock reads 3,48
